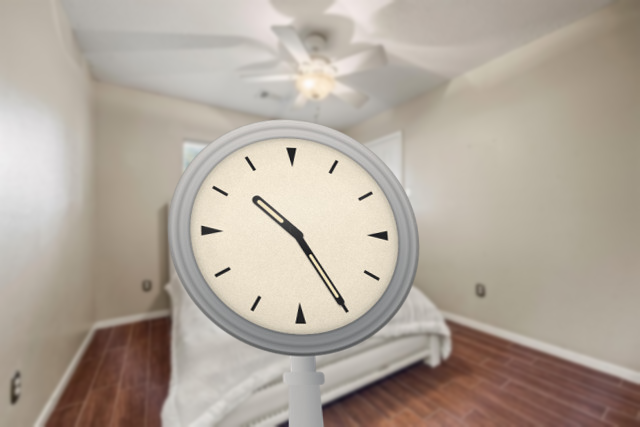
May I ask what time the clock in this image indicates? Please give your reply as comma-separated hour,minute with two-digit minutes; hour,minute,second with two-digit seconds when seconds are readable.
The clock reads 10,25
